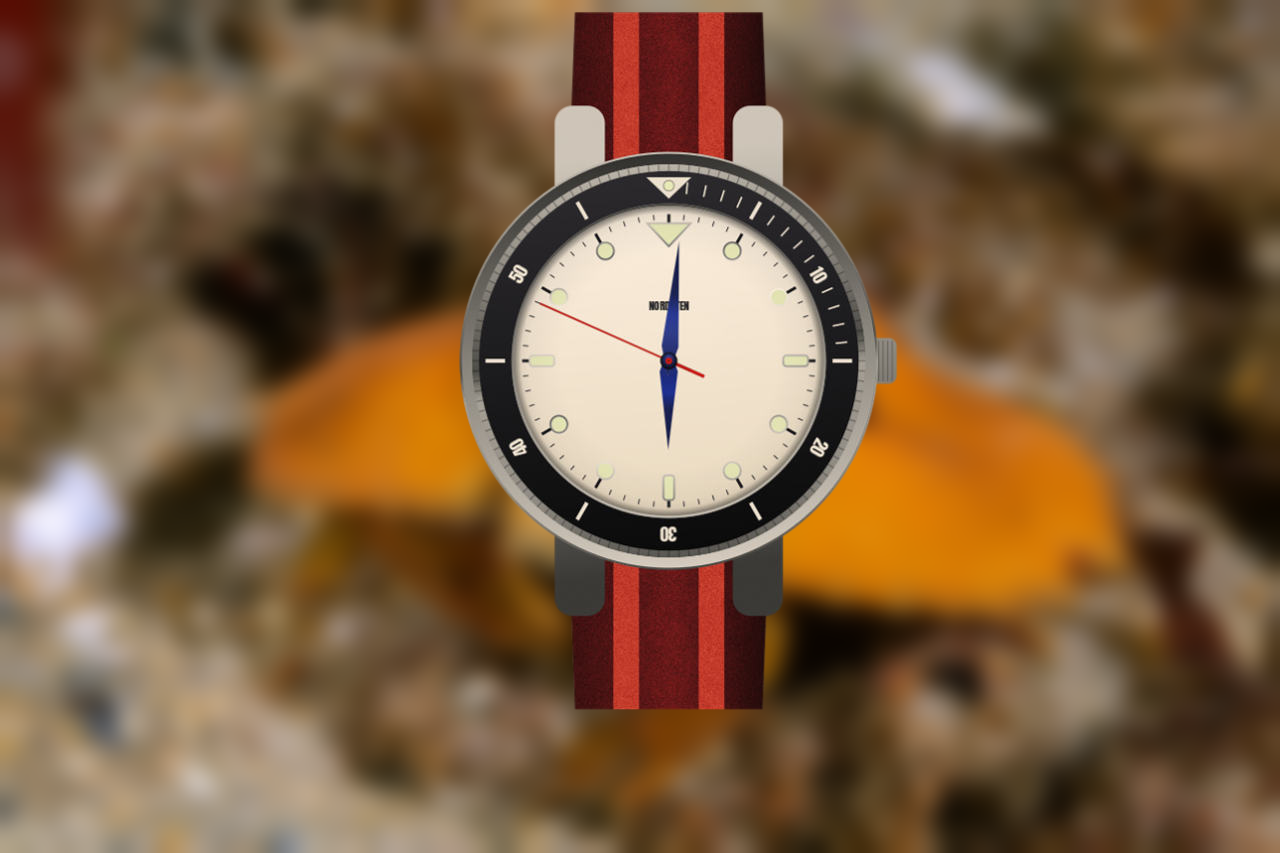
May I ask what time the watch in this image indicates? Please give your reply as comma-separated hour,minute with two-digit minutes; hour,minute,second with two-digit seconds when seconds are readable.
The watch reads 6,00,49
